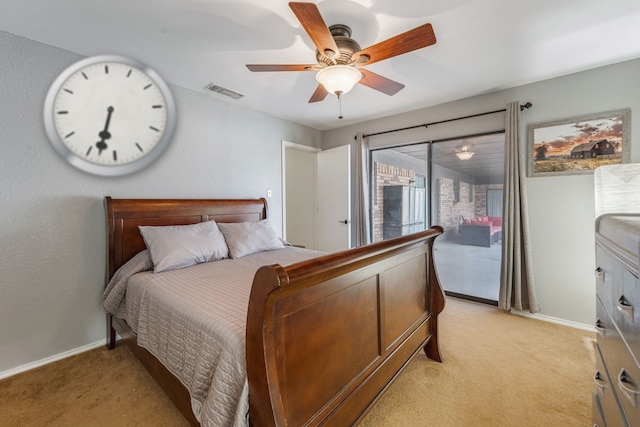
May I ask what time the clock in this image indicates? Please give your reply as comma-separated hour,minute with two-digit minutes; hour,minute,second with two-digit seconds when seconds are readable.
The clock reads 6,33
